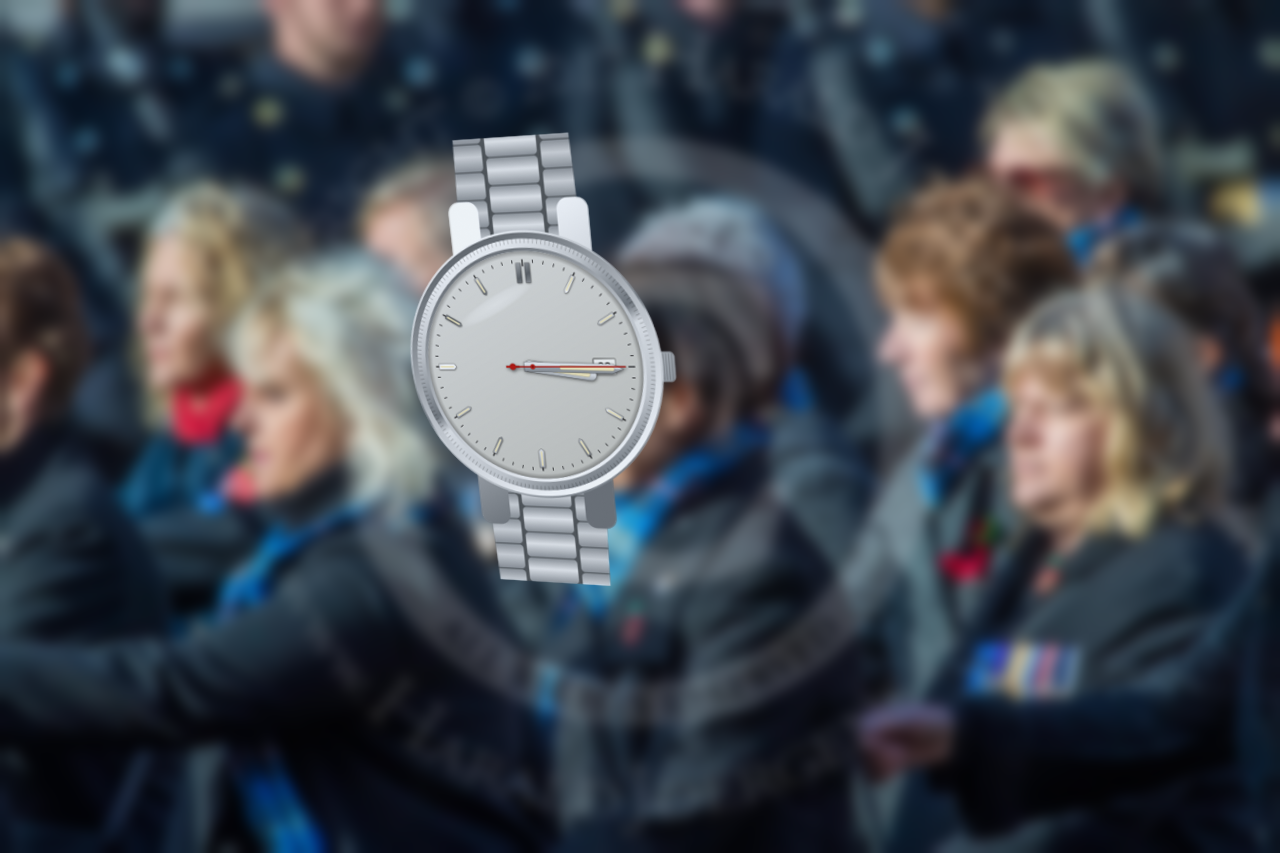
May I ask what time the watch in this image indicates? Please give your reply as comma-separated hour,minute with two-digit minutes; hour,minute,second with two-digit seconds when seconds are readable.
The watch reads 3,15,15
